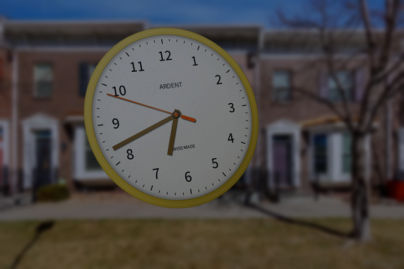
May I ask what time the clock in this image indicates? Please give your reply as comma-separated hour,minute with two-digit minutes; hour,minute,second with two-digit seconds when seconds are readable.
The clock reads 6,41,49
